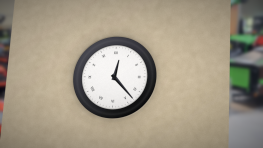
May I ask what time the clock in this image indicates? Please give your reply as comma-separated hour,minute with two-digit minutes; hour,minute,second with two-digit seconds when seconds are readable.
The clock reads 12,23
